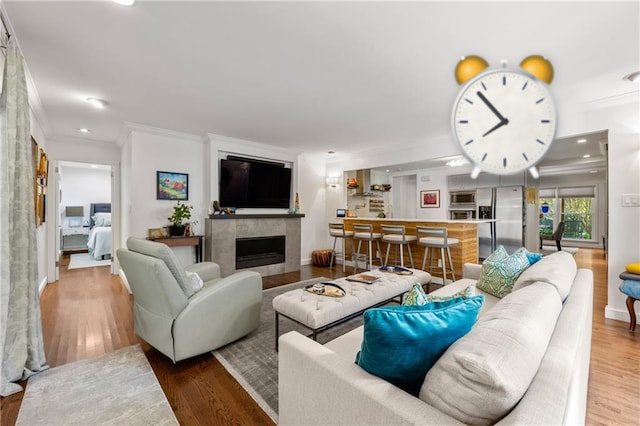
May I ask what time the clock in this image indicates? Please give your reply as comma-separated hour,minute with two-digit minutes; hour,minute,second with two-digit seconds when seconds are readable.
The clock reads 7,53
